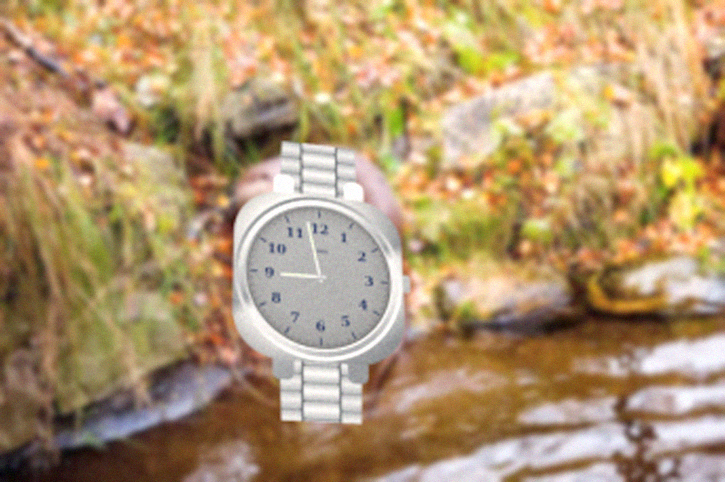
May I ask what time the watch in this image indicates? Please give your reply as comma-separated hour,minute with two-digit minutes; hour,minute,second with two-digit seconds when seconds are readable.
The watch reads 8,58
